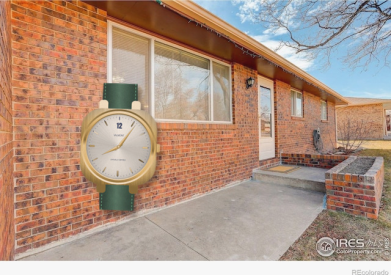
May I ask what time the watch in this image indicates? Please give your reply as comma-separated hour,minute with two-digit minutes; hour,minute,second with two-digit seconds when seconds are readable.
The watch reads 8,06
